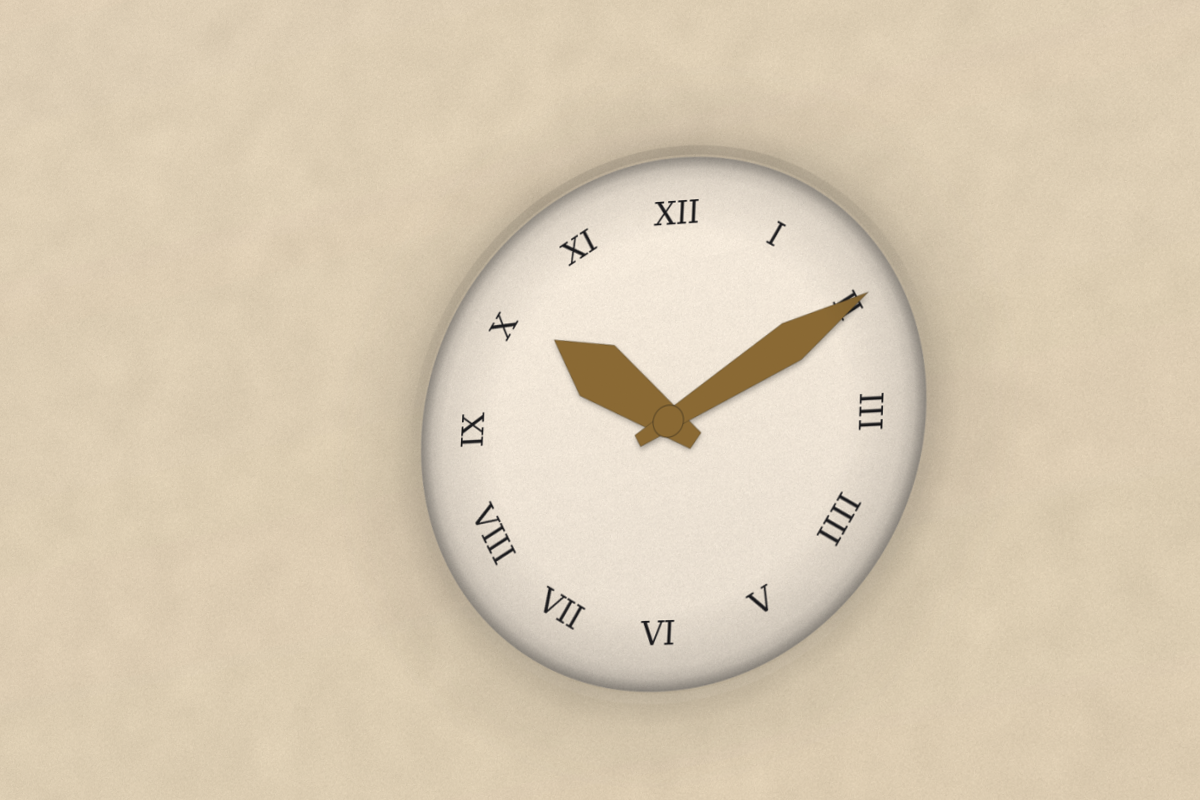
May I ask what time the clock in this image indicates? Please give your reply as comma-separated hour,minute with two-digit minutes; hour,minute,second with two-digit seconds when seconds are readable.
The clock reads 10,10
